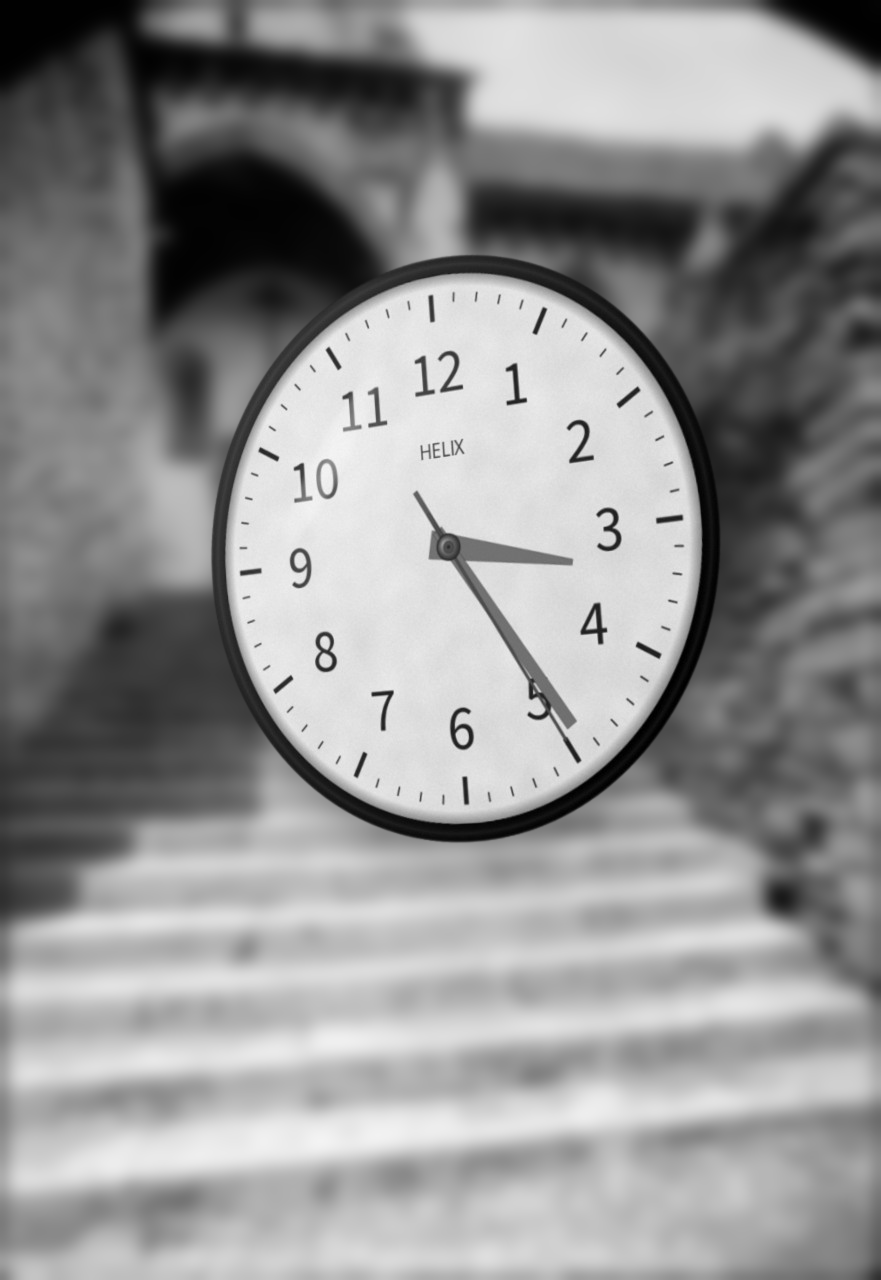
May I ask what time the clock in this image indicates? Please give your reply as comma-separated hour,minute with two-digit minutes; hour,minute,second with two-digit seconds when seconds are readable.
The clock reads 3,24,25
